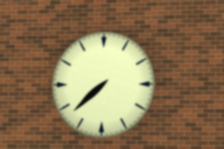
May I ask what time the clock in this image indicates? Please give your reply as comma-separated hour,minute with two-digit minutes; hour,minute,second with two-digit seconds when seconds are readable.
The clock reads 7,38
